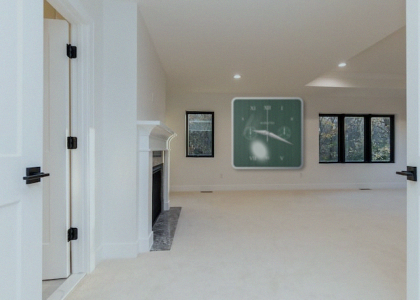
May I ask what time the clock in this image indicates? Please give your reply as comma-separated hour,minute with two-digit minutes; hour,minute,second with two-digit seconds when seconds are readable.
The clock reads 9,19
